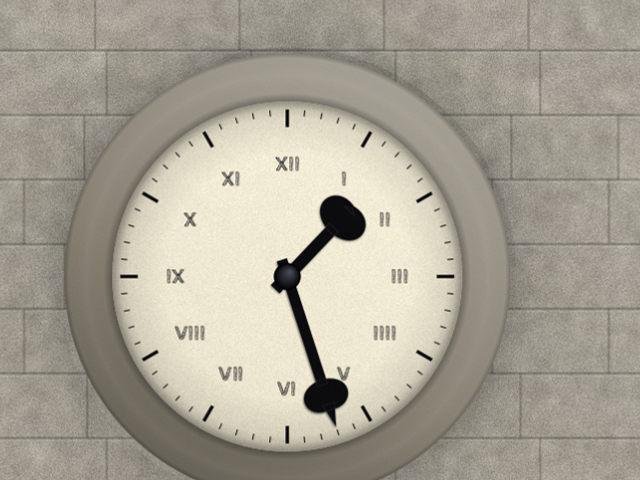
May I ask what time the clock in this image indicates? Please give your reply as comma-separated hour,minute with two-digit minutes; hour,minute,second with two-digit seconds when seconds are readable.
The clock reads 1,27
